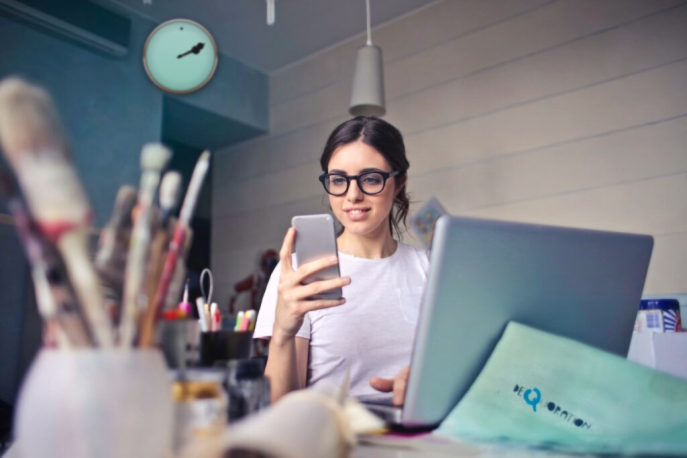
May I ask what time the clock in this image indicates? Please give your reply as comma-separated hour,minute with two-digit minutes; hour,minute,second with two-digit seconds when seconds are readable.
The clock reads 2,10
